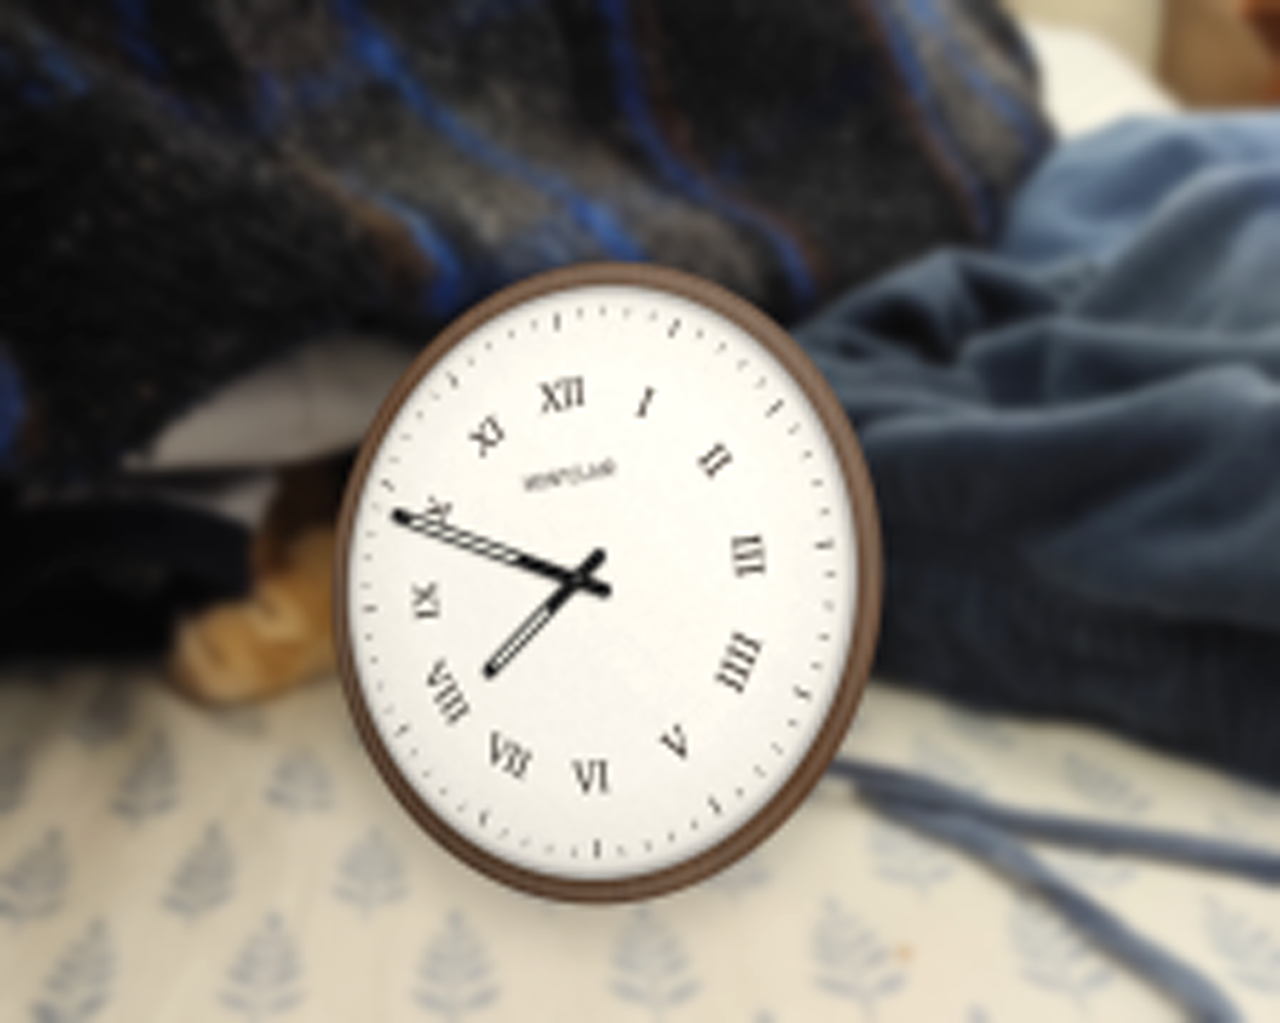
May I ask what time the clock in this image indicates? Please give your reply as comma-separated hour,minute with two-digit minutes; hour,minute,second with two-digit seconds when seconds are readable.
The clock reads 7,49
